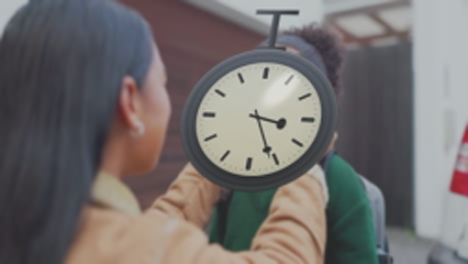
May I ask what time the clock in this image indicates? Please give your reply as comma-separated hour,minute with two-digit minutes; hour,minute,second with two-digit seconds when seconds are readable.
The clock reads 3,26
